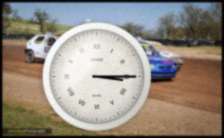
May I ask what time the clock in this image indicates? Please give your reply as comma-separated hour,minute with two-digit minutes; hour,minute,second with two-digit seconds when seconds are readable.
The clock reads 3,15
